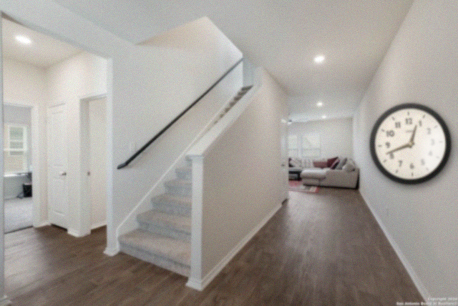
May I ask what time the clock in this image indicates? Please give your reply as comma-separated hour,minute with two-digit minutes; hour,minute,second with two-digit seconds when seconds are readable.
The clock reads 12,42
